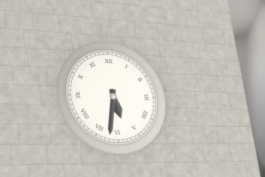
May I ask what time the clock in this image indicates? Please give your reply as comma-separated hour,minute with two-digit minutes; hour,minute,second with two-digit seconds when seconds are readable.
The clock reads 5,32
